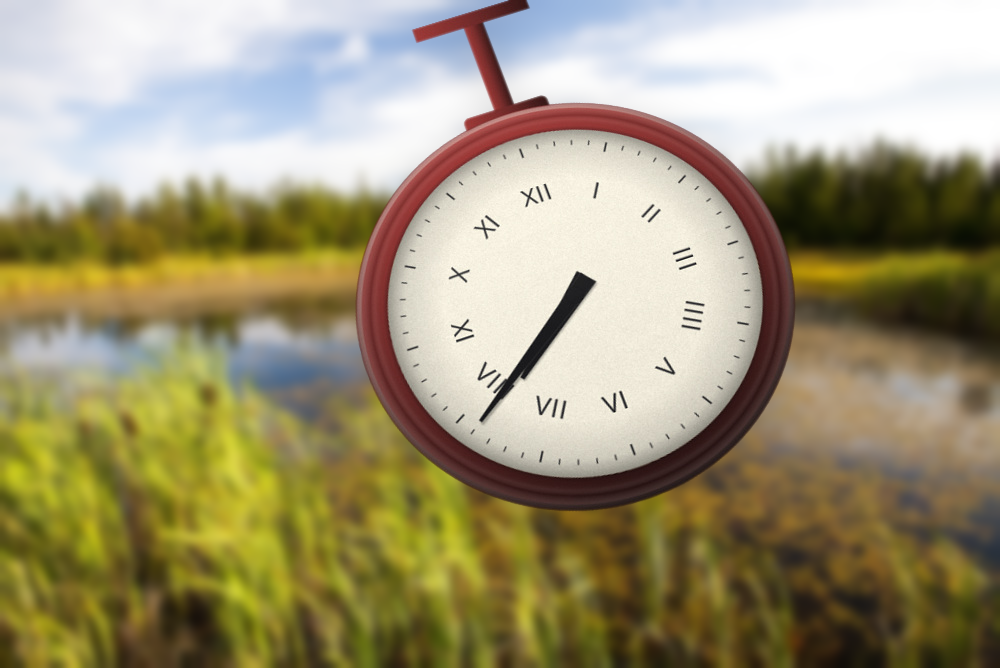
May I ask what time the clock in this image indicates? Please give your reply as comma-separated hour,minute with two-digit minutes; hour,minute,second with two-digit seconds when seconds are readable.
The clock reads 7,39
